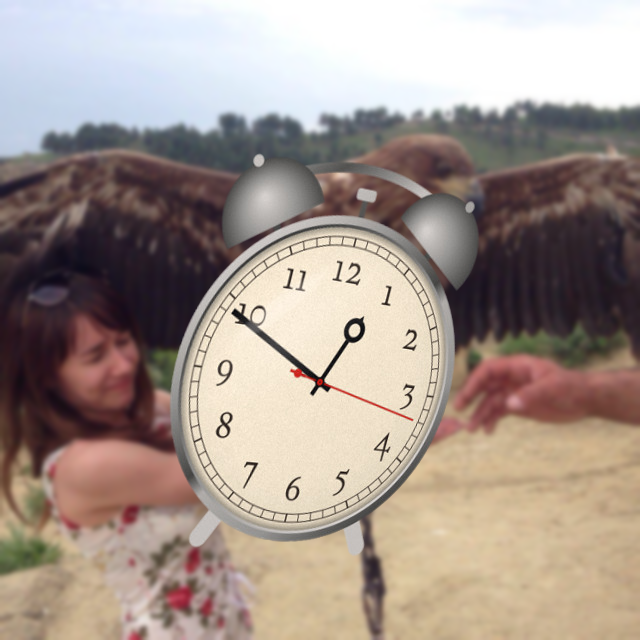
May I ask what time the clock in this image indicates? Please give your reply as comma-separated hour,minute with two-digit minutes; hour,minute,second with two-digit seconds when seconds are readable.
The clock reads 12,49,17
